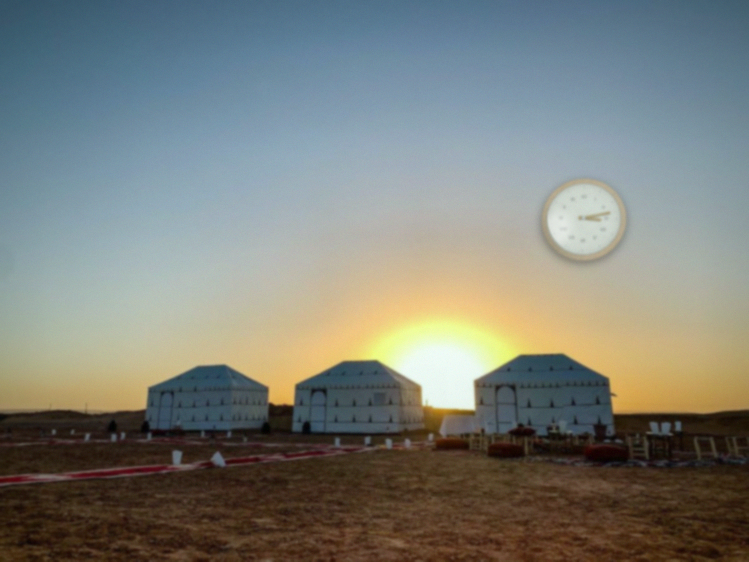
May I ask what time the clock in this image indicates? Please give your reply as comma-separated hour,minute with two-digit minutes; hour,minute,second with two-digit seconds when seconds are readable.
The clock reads 3,13
